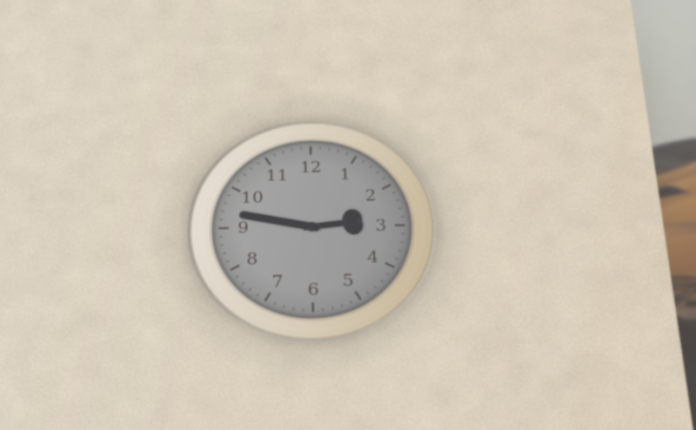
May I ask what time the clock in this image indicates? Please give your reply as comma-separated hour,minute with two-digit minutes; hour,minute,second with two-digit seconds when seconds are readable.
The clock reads 2,47
